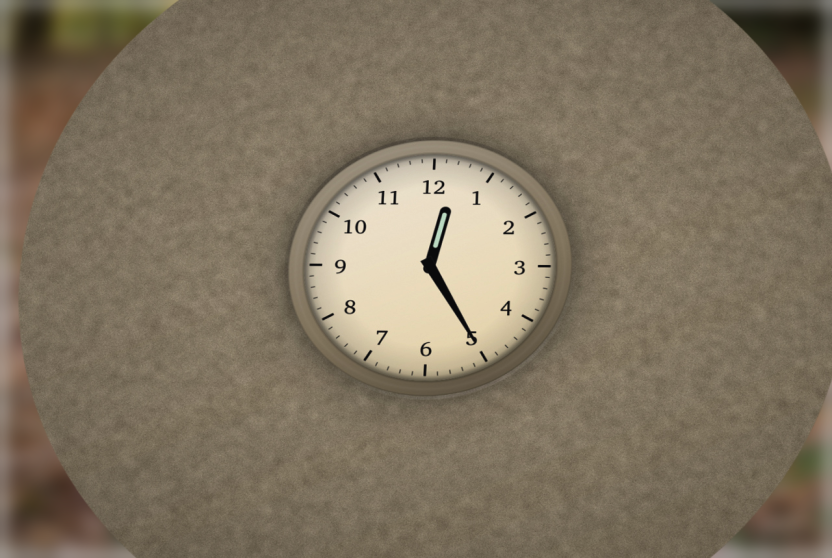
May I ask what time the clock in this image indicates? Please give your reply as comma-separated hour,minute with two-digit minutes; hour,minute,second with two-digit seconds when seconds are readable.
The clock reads 12,25
